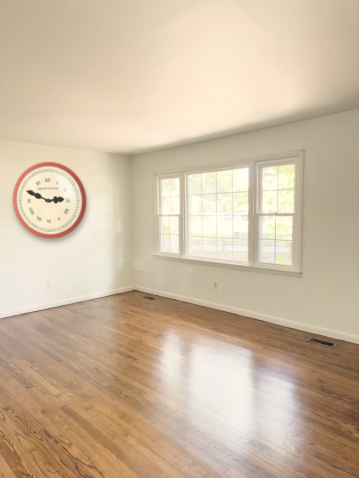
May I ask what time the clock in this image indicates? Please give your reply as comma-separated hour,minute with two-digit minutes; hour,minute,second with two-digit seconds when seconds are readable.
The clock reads 2,49
